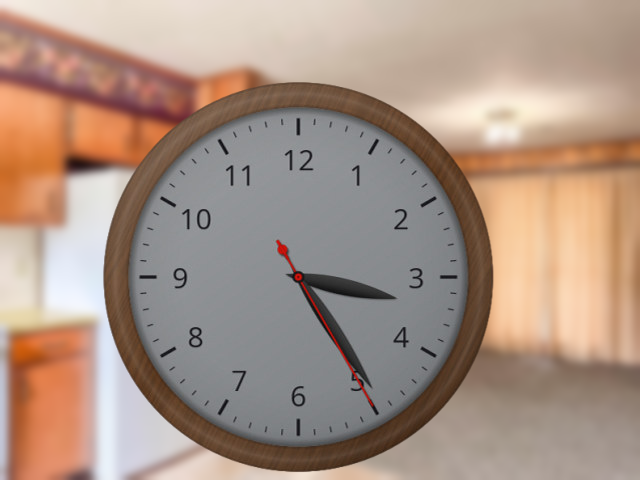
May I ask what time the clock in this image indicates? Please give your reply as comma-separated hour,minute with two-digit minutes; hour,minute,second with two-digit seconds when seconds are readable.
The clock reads 3,24,25
